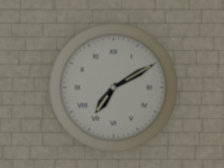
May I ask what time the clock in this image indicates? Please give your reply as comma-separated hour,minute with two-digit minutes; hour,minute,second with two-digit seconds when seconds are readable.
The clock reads 7,10
